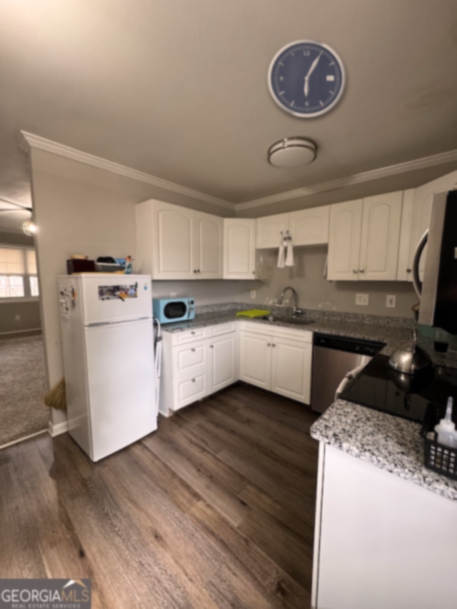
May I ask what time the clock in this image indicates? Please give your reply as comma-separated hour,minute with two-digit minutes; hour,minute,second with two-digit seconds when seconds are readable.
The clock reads 6,05
